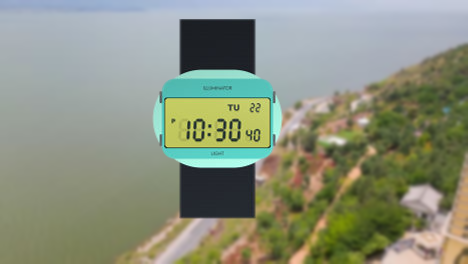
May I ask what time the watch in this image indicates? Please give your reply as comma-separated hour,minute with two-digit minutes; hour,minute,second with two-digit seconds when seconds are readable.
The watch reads 10,30,40
